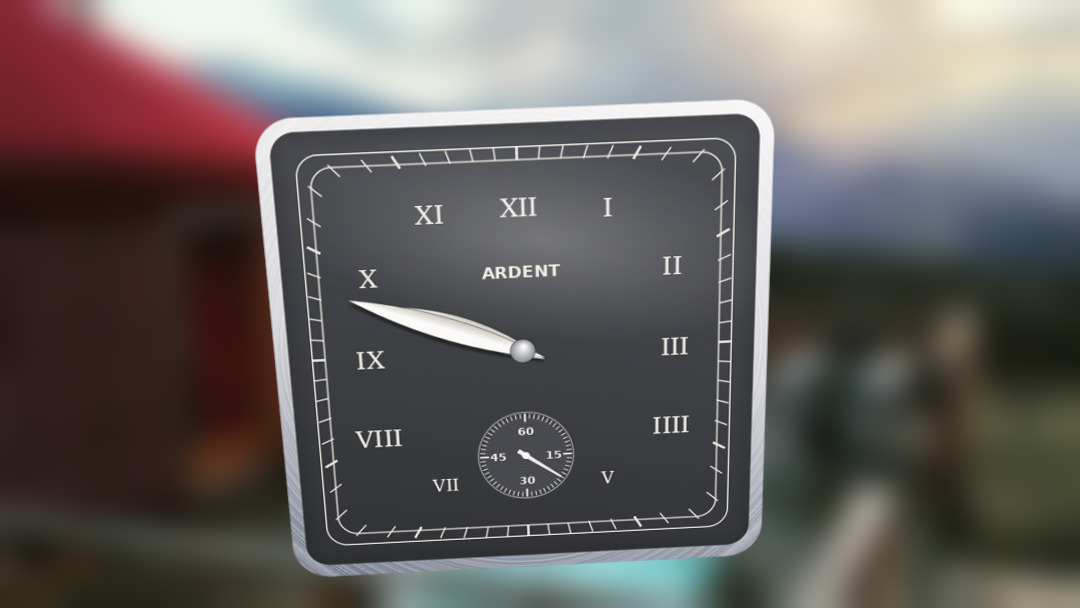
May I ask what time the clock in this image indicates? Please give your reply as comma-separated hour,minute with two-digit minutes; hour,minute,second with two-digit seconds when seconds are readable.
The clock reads 9,48,21
